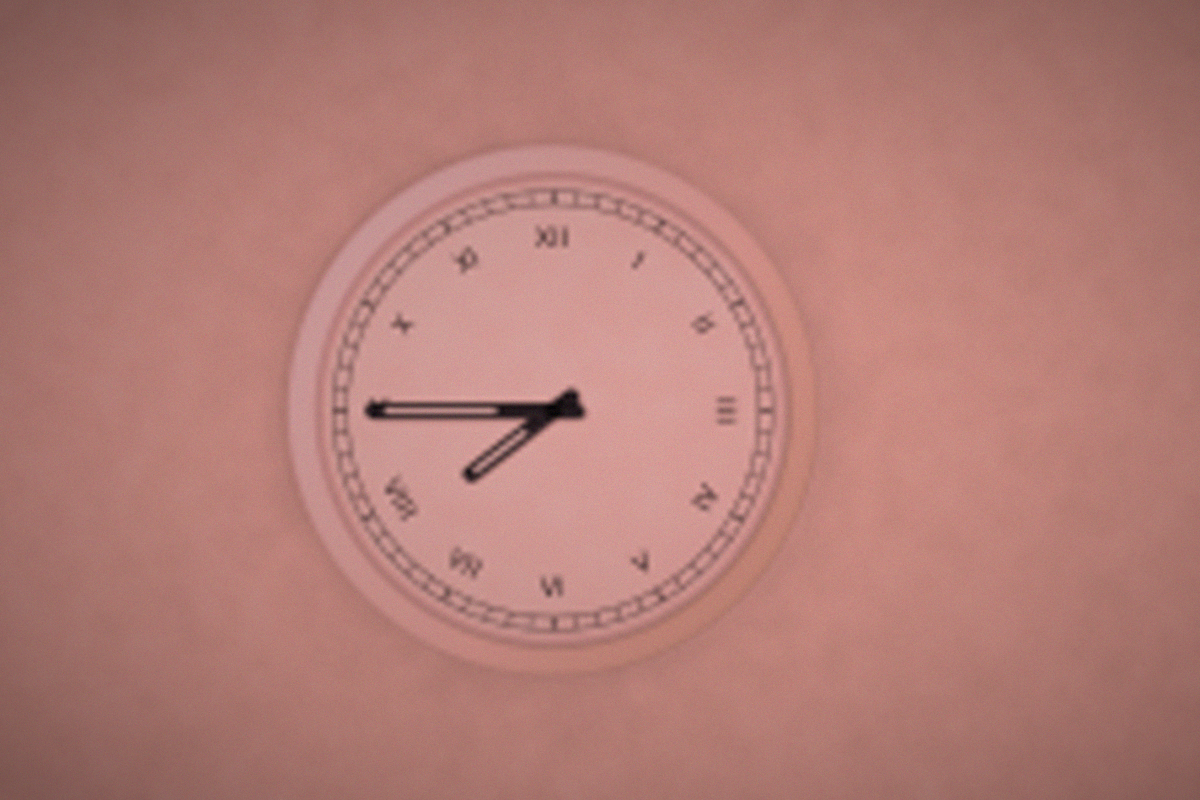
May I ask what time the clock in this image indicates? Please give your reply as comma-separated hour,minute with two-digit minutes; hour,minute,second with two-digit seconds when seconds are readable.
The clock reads 7,45
